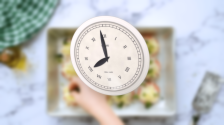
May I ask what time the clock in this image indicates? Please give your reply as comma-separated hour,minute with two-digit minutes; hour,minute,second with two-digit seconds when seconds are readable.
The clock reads 7,59
